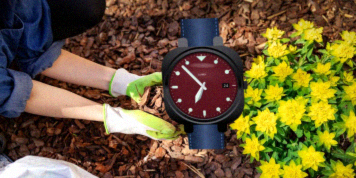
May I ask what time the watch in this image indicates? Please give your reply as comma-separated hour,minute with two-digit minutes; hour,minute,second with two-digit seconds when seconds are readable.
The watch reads 6,53
